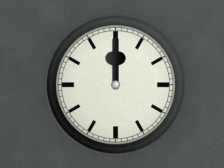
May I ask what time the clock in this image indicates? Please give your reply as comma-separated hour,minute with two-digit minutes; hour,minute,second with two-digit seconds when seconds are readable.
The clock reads 12,00
